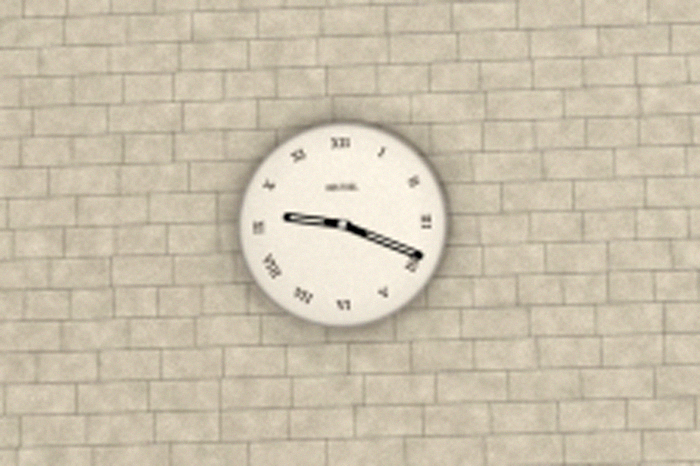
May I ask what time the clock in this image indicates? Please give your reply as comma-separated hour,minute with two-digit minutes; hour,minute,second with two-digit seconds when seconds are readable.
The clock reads 9,19
